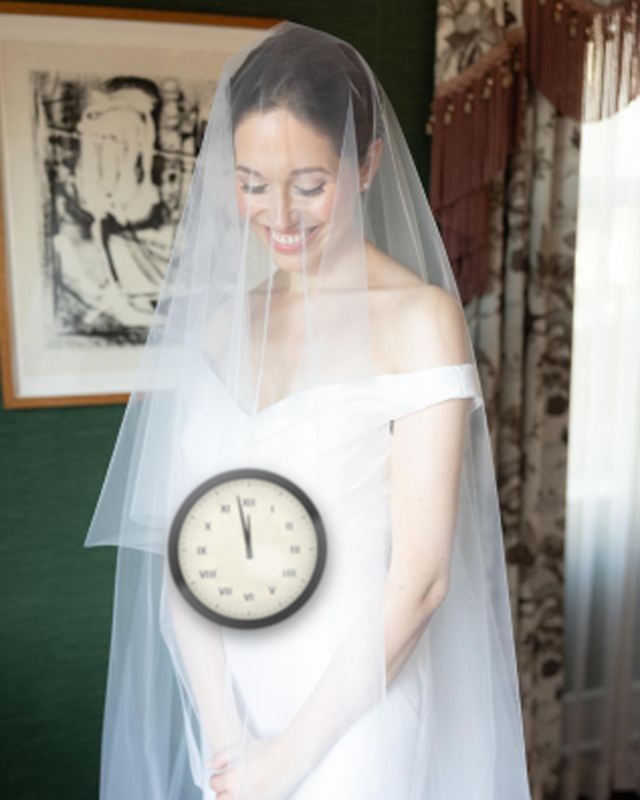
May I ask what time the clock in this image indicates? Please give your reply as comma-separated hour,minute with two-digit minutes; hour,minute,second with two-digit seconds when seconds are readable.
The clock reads 11,58
